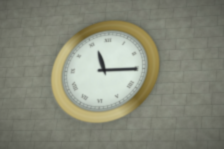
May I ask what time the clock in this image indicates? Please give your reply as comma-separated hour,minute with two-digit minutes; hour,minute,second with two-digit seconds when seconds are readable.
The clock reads 11,15
